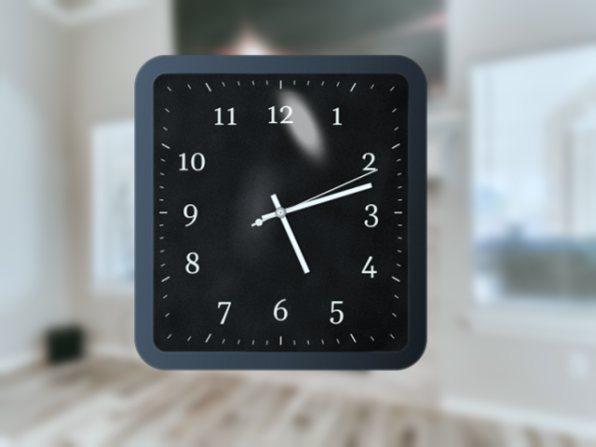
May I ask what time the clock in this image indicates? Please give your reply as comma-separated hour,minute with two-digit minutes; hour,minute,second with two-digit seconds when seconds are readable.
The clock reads 5,12,11
